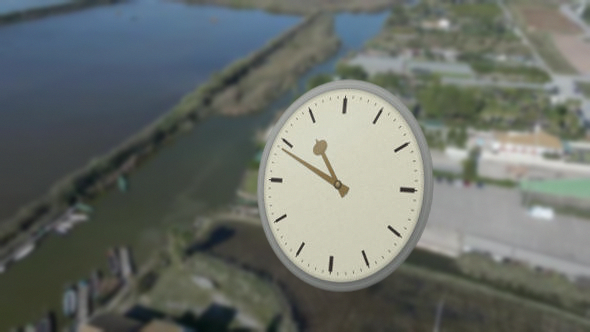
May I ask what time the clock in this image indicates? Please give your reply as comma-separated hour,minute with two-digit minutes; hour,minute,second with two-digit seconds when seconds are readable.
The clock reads 10,49
